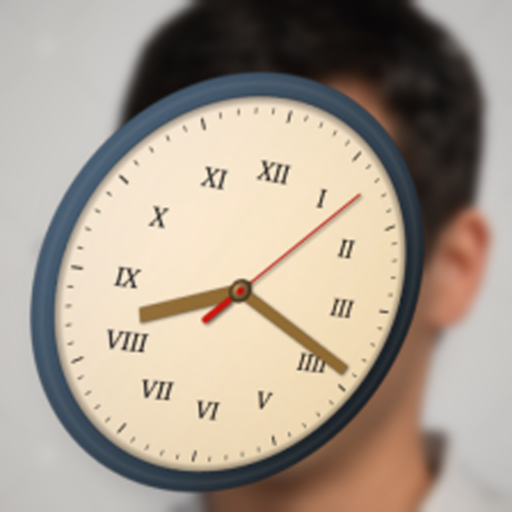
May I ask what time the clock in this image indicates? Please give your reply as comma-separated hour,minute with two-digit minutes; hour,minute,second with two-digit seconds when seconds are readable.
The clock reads 8,19,07
